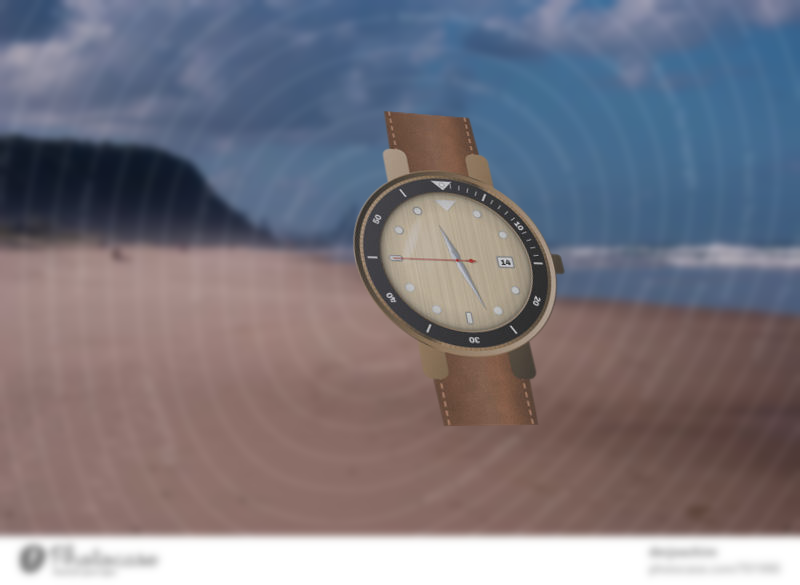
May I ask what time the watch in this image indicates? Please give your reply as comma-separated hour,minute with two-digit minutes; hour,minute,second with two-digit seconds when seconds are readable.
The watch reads 11,26,45
